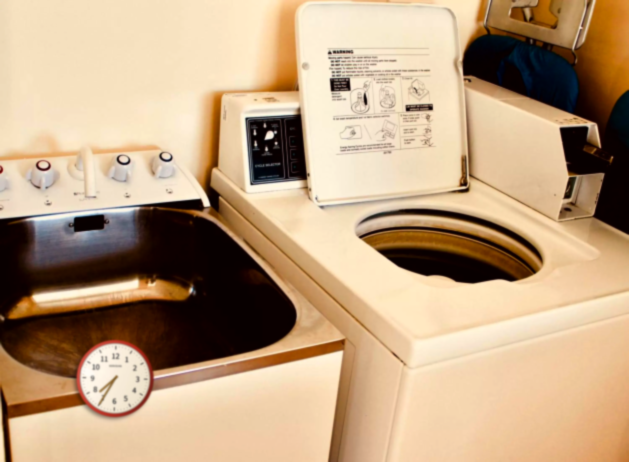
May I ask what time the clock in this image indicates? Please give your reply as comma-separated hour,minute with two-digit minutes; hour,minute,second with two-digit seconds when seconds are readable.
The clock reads 7,35
